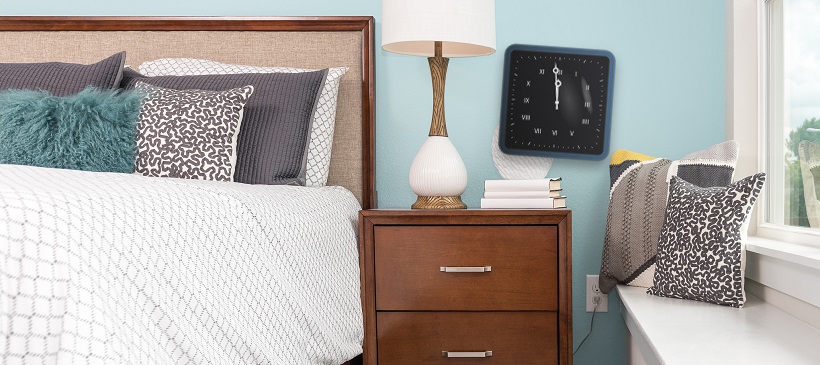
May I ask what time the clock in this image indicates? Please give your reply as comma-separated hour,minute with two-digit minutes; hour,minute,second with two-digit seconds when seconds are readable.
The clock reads 11,59
